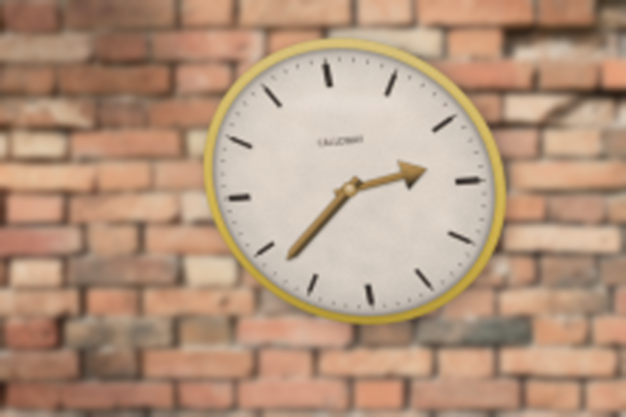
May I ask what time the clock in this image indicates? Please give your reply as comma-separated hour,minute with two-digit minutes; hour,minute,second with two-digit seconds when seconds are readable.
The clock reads 2,38
